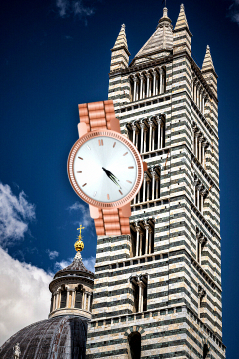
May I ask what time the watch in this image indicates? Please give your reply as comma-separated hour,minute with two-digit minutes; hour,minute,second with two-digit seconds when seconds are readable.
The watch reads 4,24
